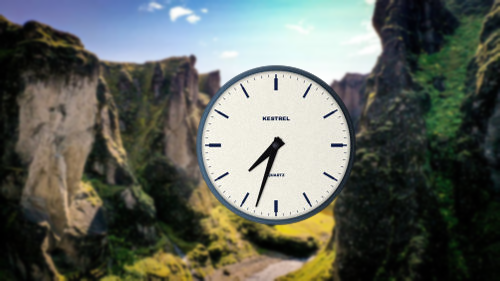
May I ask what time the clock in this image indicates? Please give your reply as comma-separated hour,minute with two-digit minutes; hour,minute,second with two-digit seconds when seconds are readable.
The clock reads 7,33
